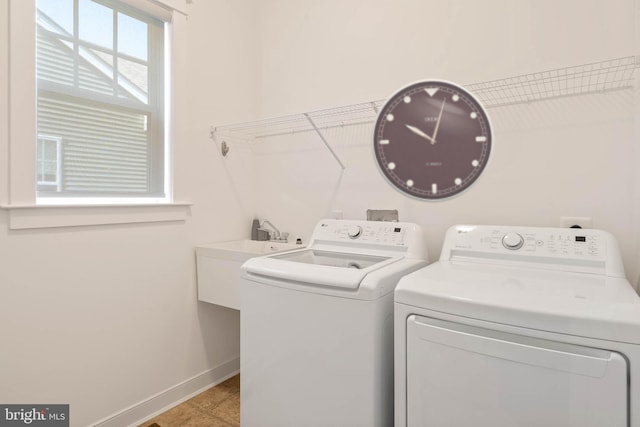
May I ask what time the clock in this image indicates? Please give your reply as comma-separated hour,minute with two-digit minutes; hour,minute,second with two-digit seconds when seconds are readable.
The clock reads 10,03
